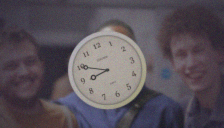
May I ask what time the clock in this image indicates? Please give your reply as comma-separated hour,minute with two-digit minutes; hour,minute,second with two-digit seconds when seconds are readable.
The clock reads 8,50
